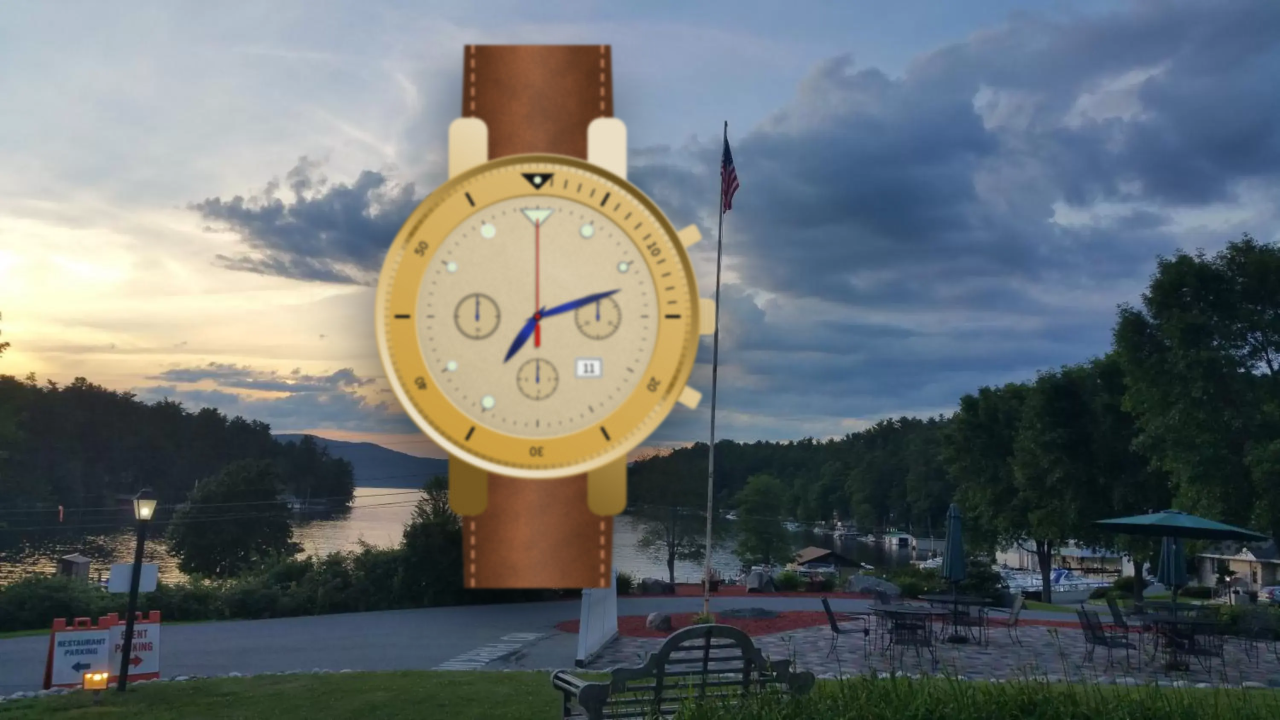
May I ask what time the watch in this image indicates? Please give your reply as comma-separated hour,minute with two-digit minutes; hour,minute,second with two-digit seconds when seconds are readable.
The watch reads 7,12
